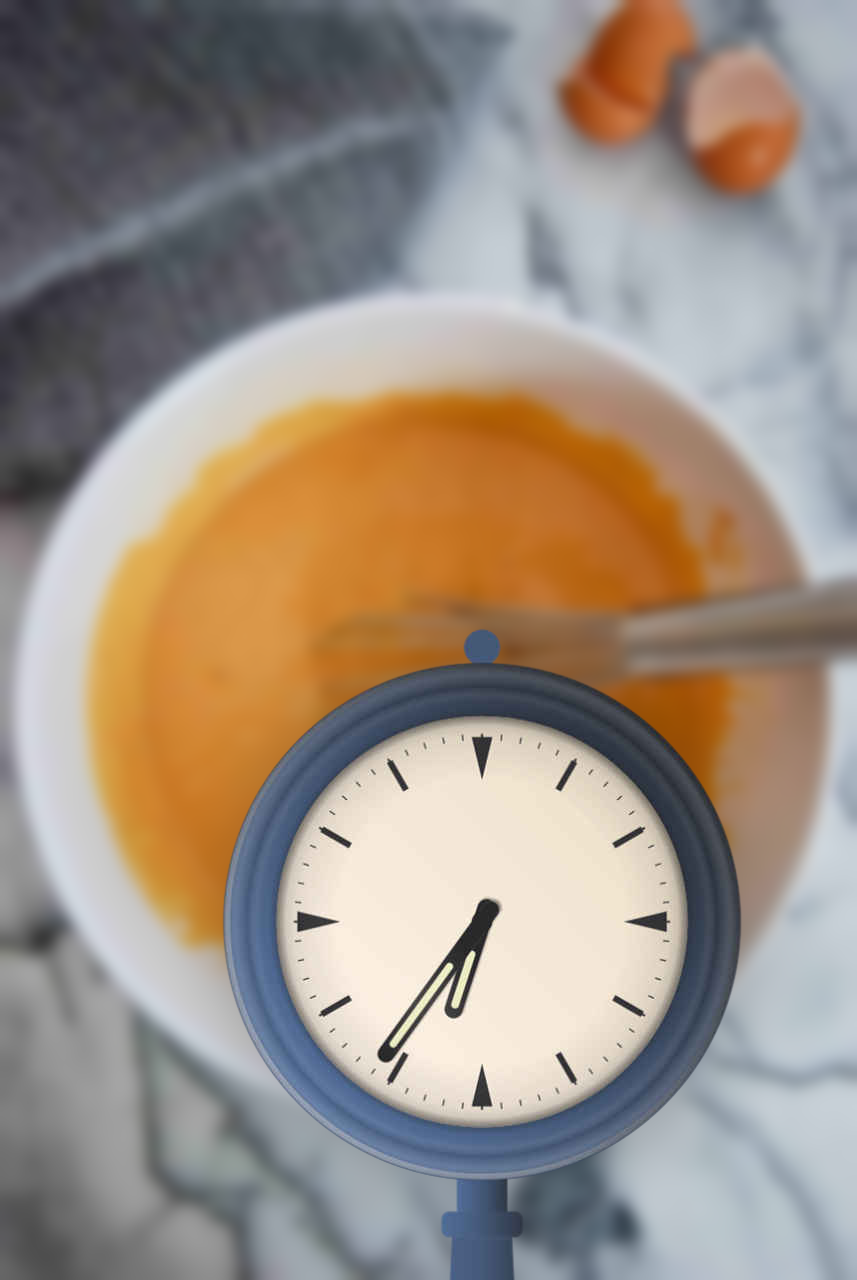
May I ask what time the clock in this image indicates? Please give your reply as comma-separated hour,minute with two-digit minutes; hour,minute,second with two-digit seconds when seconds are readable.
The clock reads 6,36
